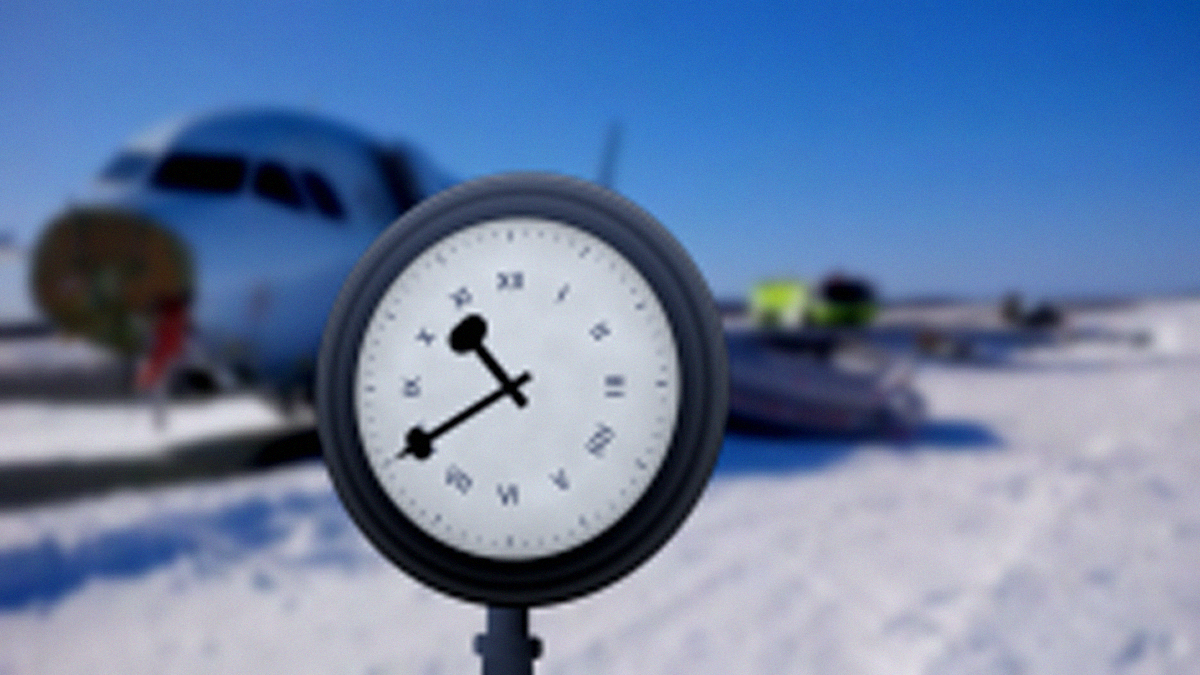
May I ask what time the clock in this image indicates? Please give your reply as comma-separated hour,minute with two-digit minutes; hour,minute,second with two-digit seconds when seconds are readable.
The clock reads 10,40
